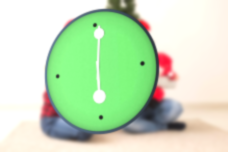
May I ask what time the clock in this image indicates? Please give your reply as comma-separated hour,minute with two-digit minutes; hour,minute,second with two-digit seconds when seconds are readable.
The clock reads 6,01
